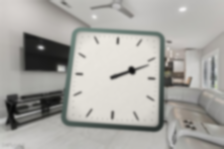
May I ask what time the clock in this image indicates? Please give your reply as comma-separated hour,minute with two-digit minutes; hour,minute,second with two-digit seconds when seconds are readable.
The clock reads 2,11
